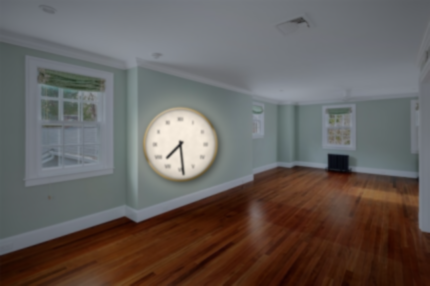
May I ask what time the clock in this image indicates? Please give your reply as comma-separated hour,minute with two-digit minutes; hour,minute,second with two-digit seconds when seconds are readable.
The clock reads 7,29
